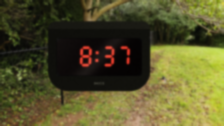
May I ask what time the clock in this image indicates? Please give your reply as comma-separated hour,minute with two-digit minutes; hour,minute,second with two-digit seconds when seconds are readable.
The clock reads 8,37
